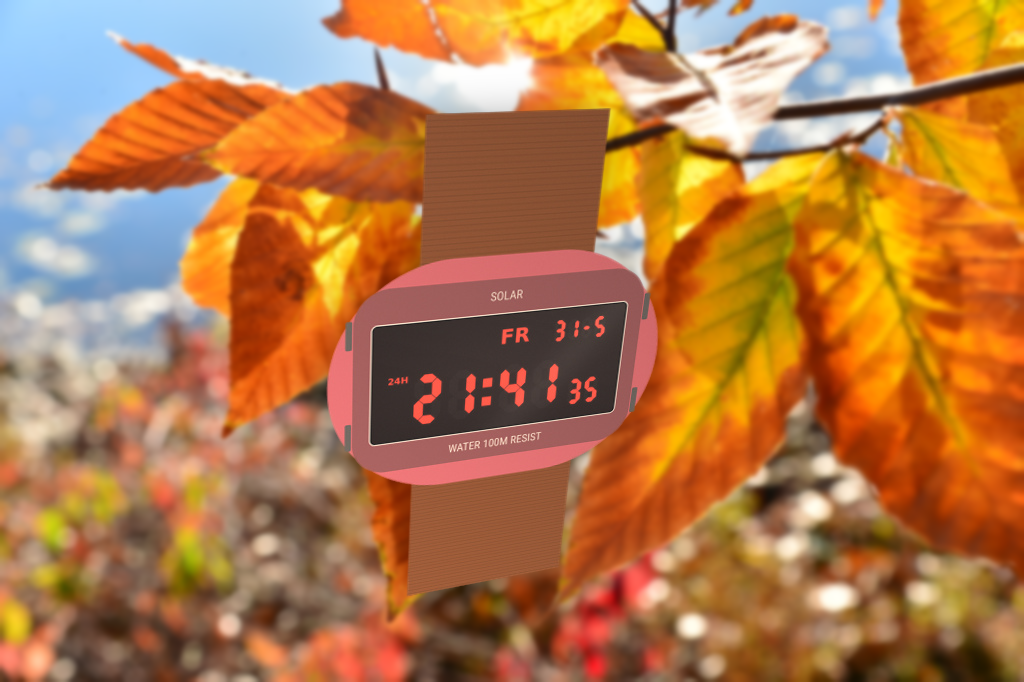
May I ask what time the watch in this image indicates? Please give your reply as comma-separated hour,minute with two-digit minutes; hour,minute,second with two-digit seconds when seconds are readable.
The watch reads 21,41,35
